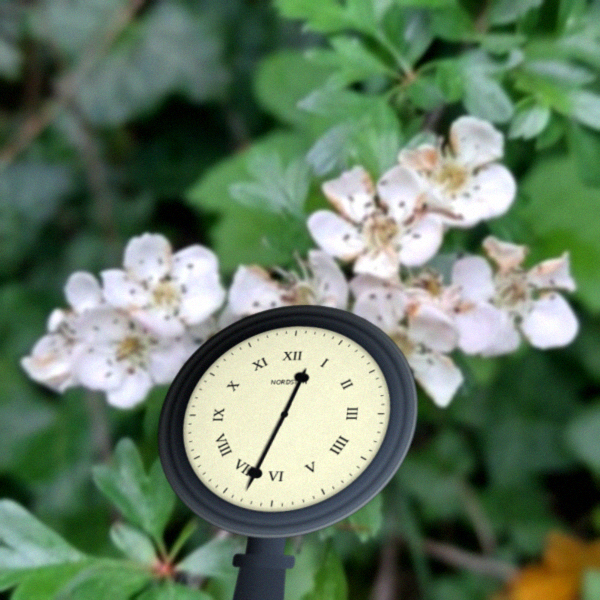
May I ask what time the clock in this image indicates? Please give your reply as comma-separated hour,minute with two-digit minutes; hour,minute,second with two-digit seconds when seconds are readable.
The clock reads 12,33
